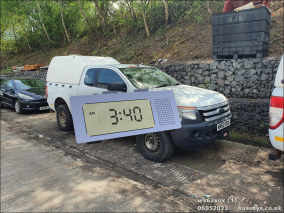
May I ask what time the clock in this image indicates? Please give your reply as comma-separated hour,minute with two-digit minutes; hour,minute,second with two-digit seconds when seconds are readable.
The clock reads 3,40
